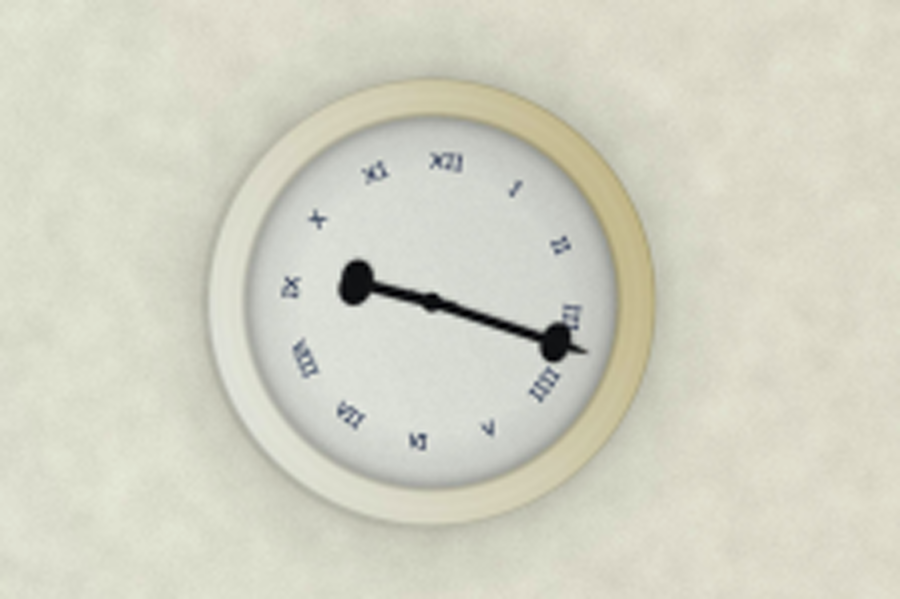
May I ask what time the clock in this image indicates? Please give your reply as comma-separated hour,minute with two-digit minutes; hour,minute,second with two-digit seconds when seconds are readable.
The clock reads 9,17
